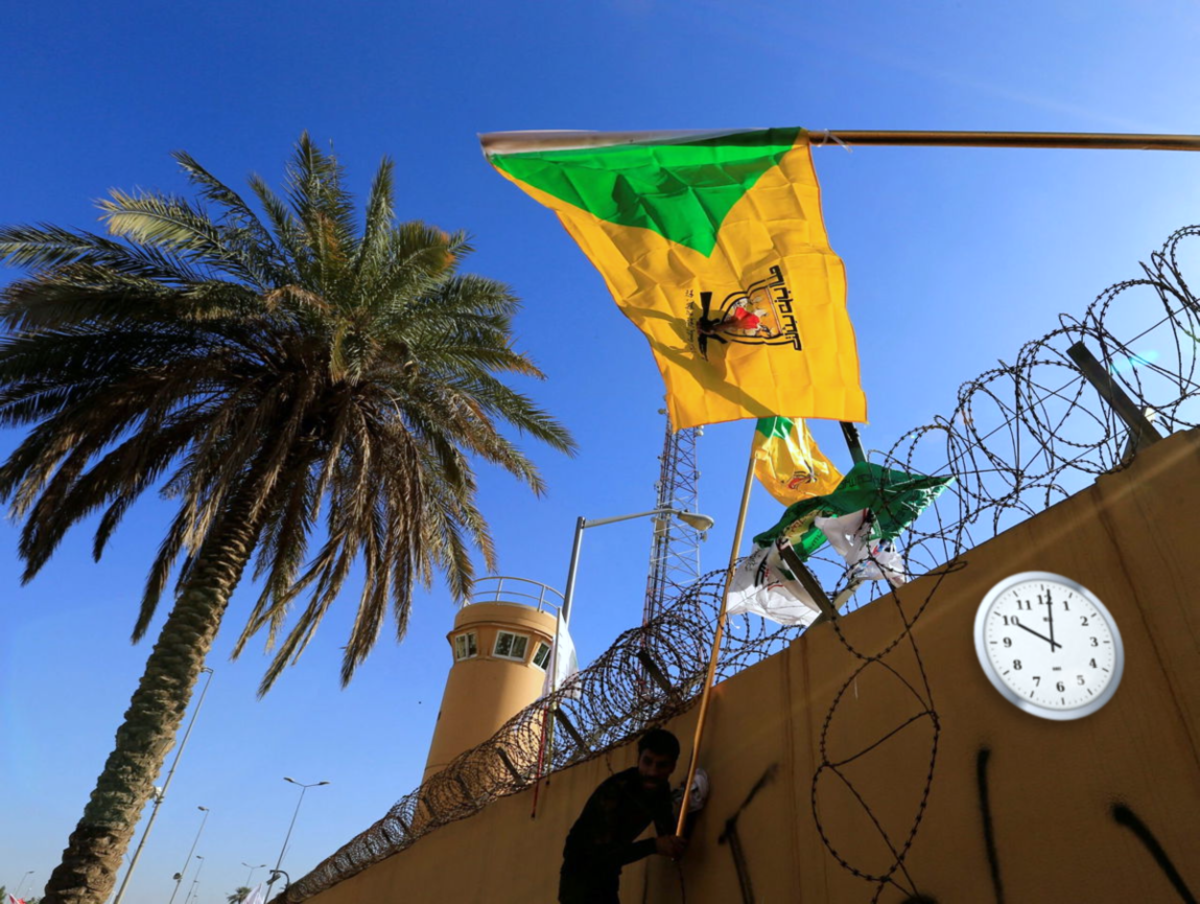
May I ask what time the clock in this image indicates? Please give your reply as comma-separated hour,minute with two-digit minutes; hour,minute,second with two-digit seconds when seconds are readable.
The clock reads 10,01
